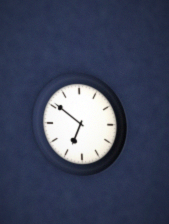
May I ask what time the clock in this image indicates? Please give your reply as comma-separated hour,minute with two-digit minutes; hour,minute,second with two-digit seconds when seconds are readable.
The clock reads 6,51
